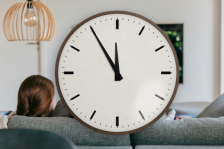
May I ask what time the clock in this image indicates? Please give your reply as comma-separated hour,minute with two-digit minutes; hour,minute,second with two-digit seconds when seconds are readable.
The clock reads 11,55
